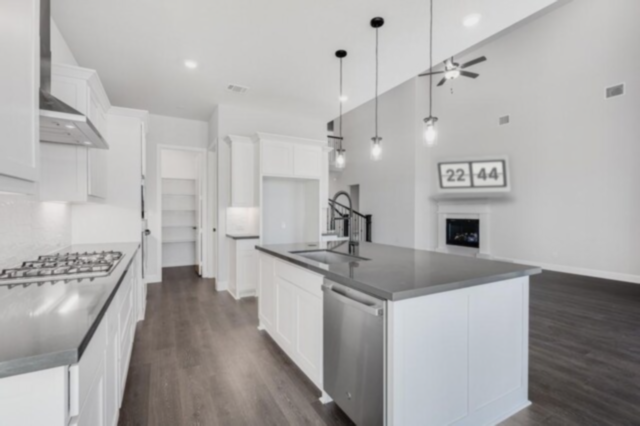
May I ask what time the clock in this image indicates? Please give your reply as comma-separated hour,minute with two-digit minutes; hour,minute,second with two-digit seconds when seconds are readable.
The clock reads 22,44
